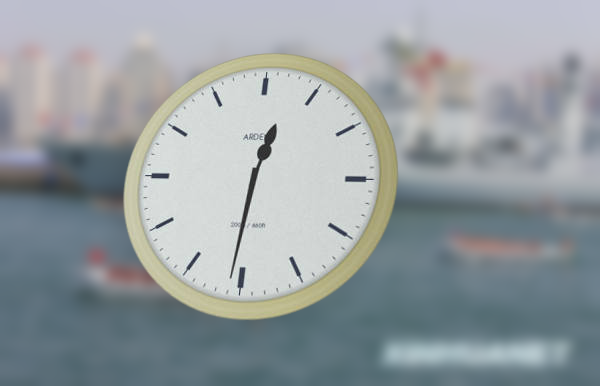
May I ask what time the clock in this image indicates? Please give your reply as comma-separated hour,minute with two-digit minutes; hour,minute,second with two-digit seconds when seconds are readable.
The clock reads 12,31
